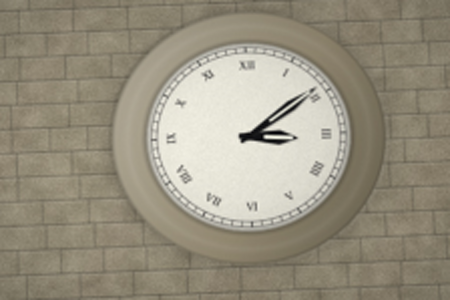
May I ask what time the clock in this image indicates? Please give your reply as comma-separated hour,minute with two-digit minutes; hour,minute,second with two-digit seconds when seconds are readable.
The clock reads 3,09
